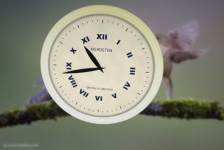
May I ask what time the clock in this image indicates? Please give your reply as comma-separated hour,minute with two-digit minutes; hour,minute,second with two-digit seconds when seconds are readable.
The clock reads 10,43
